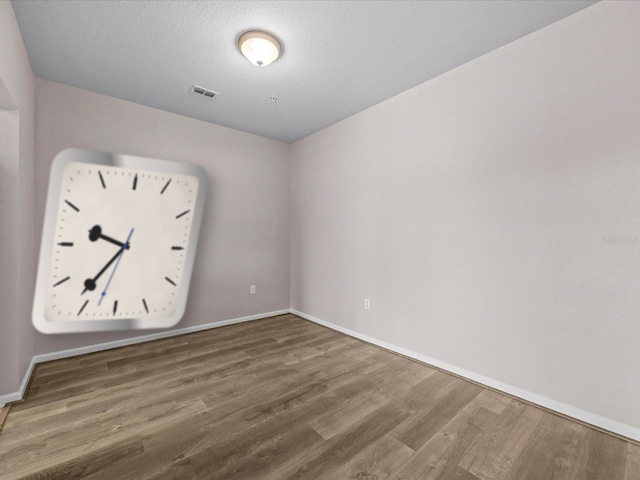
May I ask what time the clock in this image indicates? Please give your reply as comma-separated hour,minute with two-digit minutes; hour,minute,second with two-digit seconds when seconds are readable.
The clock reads 9,36,33
